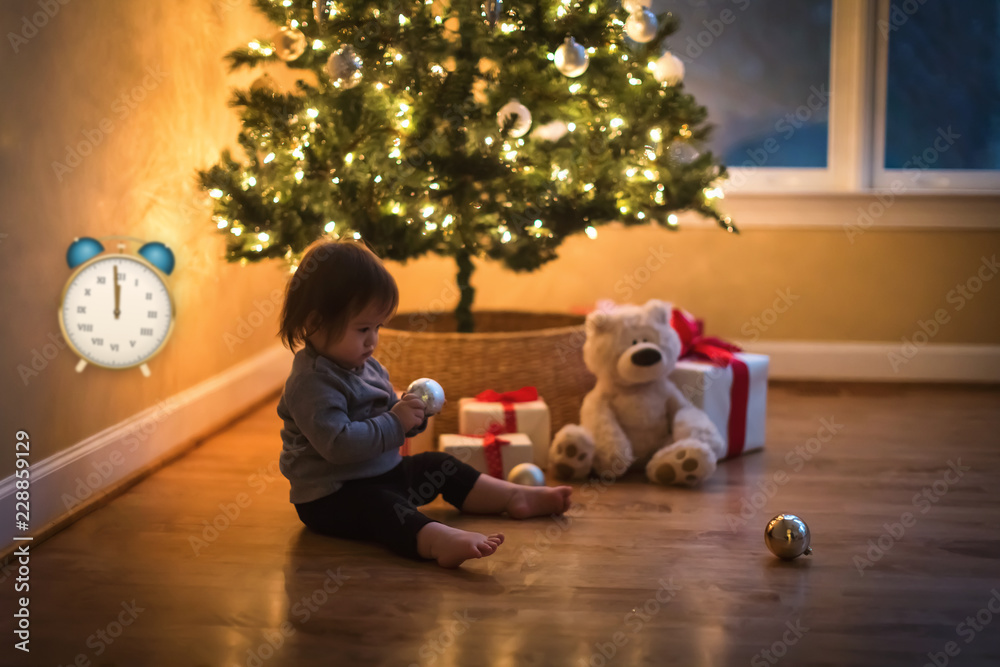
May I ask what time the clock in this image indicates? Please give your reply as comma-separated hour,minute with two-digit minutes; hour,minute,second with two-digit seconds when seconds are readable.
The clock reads 11,59
